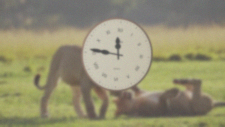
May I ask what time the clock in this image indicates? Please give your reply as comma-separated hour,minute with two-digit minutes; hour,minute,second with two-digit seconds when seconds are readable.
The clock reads 11,46
